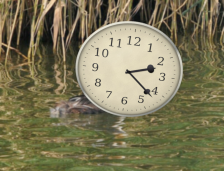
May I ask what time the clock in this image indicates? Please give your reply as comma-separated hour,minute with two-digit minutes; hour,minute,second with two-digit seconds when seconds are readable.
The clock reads 2,22
